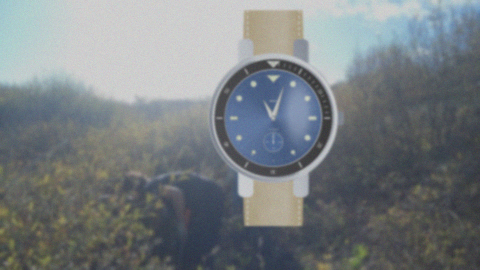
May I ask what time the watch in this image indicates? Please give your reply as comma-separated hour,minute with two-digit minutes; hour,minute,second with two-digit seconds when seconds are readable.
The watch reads 11,03
